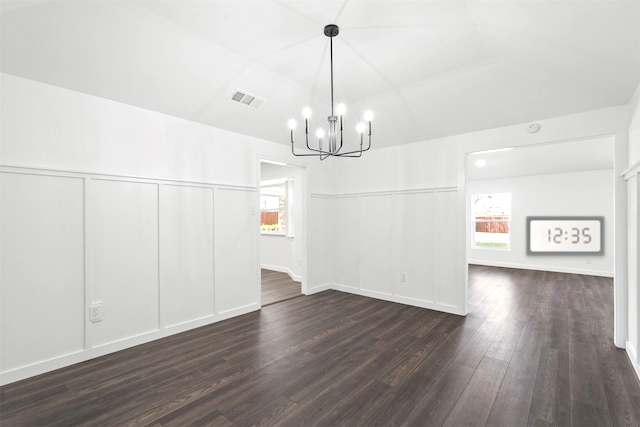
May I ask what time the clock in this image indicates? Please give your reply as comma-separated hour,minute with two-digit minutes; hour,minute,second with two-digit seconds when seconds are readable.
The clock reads 12,35
